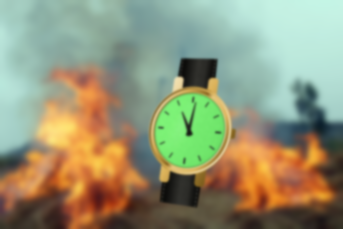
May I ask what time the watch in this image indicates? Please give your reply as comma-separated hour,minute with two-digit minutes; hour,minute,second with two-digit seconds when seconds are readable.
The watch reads 11,01
